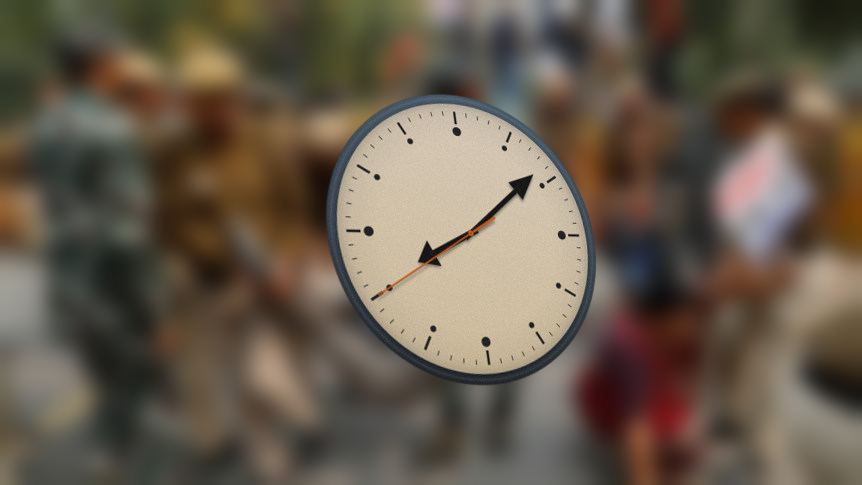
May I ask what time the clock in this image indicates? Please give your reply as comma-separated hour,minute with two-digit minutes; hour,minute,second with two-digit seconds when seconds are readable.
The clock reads 8,08,40
